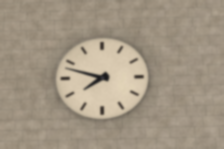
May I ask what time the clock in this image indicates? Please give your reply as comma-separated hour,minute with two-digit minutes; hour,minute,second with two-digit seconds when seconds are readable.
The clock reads 7,48
